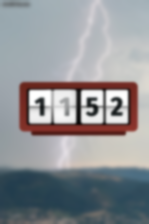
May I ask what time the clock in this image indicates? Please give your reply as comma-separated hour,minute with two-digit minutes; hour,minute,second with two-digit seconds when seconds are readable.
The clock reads 11,52
